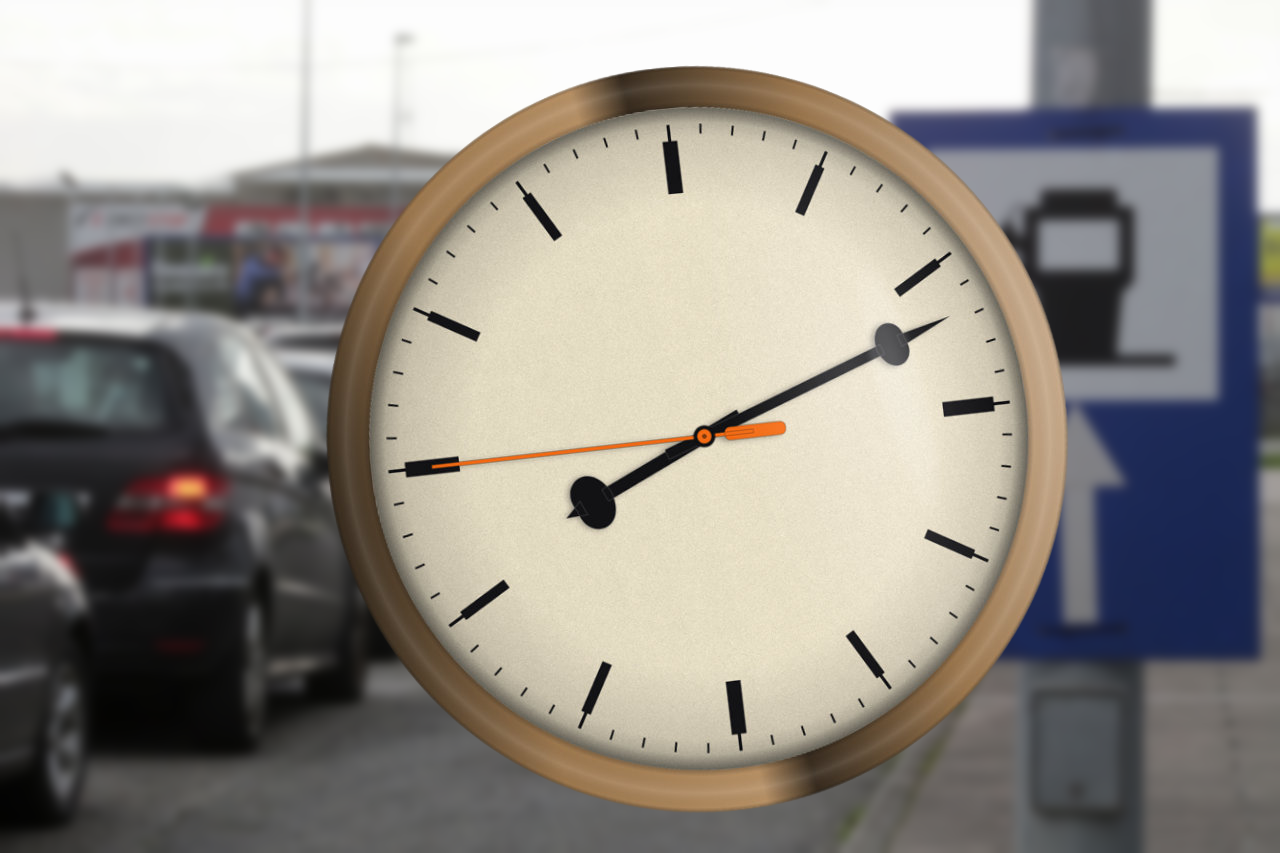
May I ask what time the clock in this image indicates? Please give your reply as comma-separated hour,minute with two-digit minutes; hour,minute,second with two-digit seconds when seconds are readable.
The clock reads 8,11,45
